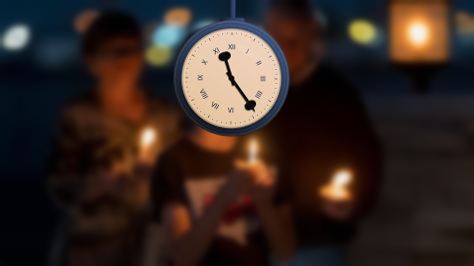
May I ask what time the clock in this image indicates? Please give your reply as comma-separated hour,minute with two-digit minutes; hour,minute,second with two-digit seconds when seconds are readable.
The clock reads 11,24
